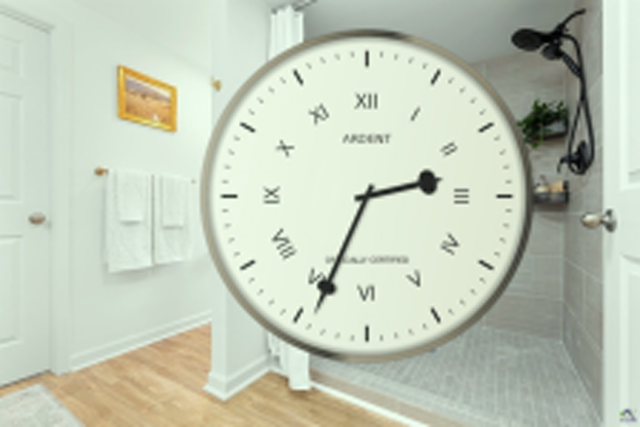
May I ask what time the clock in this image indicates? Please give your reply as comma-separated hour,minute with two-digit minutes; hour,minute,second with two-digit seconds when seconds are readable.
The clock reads 2,34
